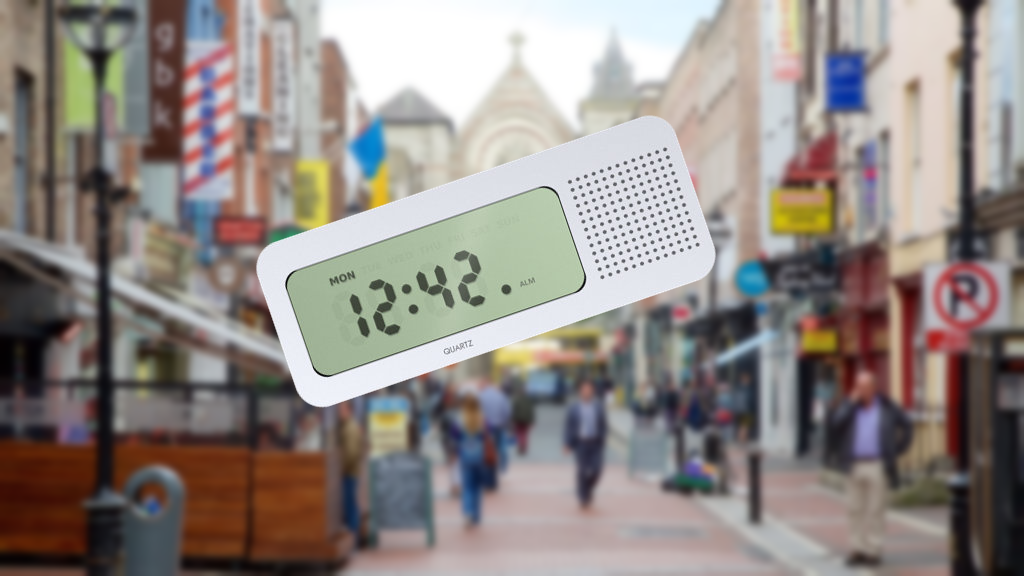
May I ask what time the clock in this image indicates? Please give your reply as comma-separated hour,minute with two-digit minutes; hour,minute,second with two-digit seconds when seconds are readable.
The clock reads 12,42
